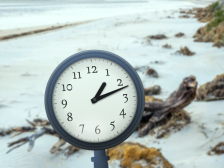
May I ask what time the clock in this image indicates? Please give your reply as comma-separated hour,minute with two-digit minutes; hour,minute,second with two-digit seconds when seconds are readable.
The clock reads 1,12
